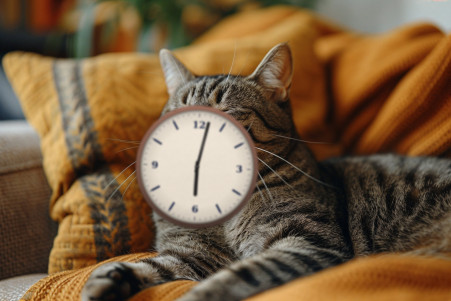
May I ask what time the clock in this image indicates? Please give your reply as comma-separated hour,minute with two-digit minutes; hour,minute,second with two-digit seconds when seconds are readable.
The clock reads 6,02
